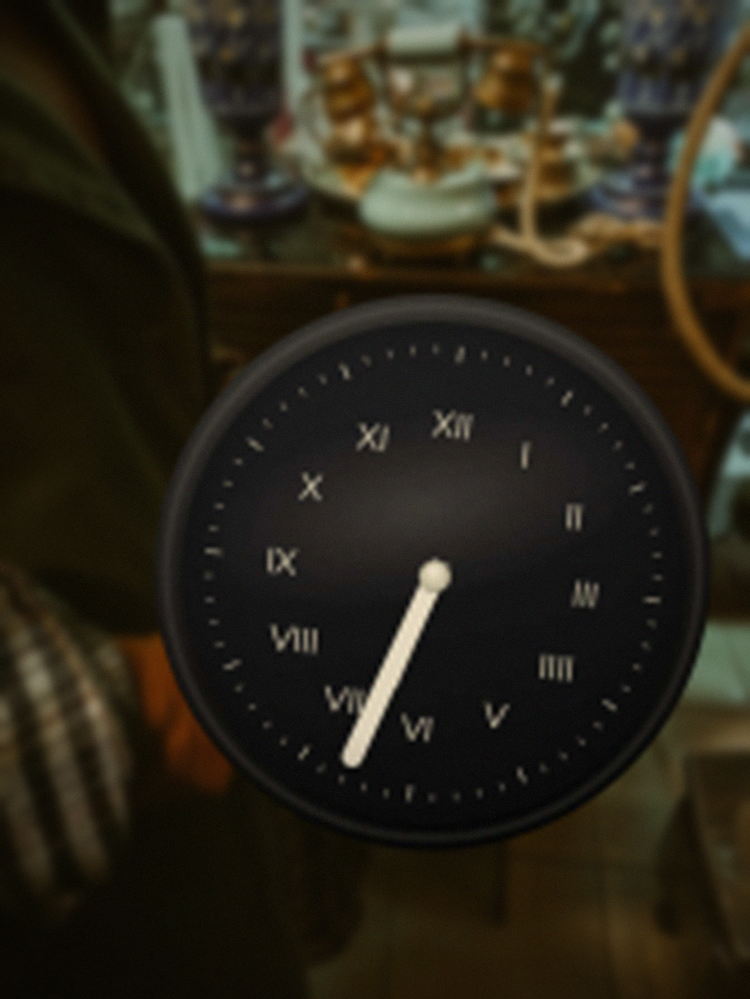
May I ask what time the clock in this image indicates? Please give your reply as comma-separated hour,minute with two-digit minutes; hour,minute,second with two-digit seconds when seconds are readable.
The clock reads 6,33
